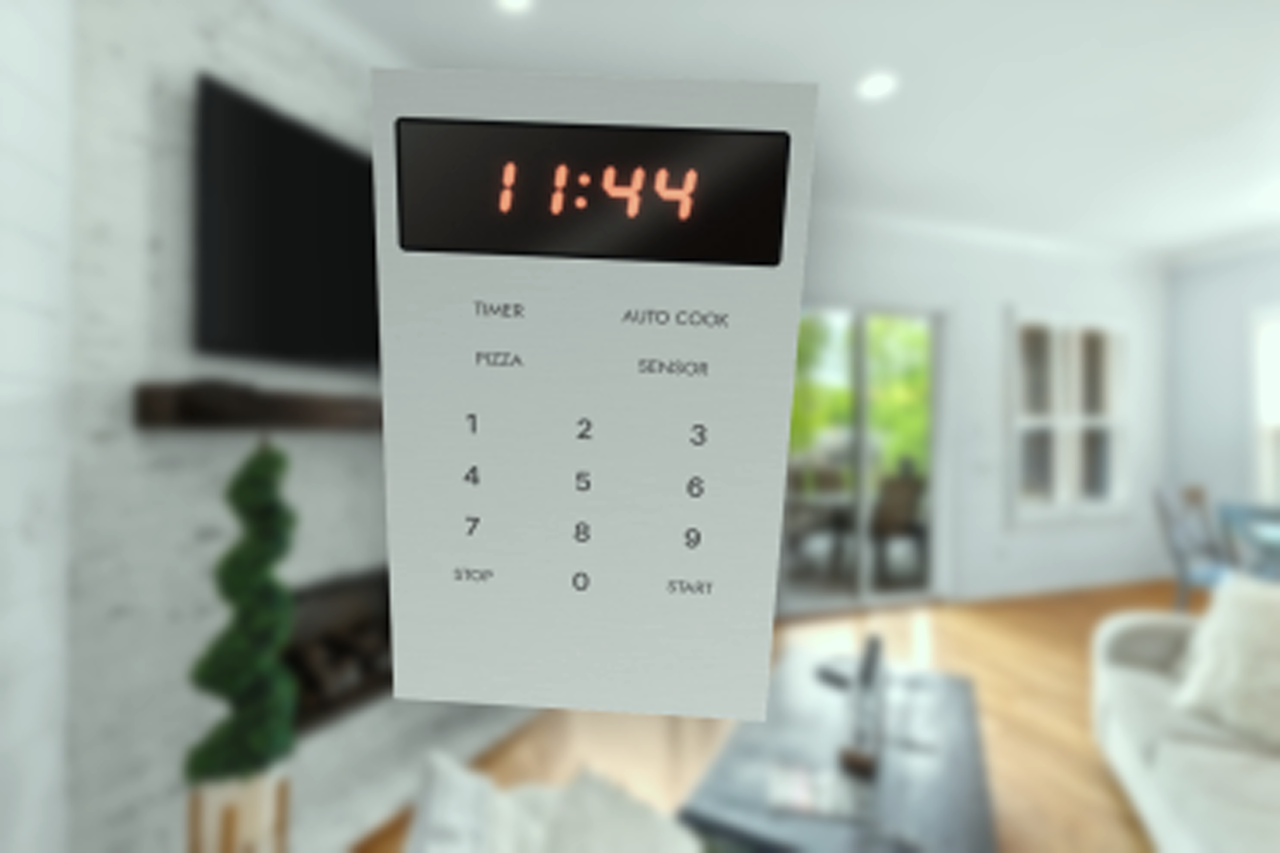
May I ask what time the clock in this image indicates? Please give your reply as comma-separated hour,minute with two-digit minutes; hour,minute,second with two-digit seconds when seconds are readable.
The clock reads 11,44
